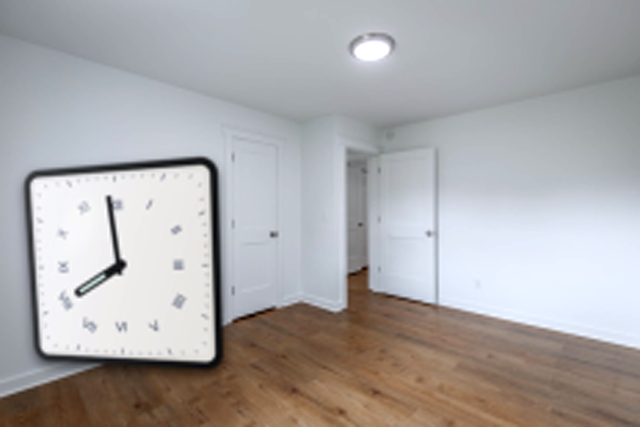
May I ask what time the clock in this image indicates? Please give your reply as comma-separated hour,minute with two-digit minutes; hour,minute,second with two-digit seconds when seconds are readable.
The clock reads 7,59
